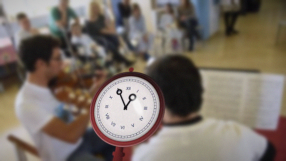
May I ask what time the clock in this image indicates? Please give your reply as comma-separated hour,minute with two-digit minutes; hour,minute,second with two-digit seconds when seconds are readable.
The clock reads 12,55
